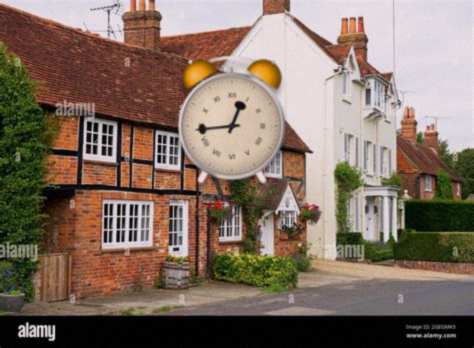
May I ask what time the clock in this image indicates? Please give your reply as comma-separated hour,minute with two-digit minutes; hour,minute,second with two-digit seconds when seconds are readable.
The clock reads 12,44
